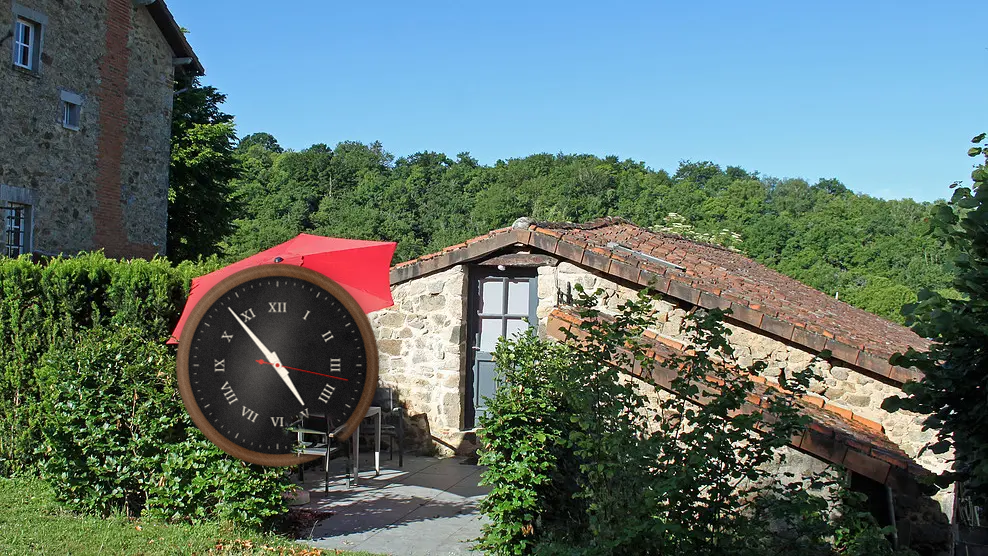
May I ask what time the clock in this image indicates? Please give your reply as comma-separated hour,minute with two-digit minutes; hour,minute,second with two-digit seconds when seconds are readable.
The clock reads 4,53,17
